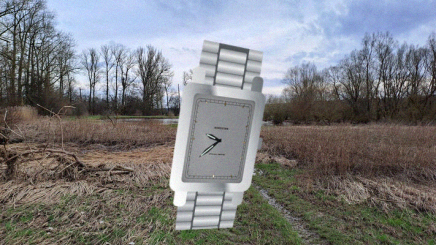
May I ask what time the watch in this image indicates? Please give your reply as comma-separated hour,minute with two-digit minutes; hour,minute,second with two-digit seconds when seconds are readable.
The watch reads 9,38
